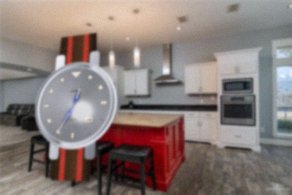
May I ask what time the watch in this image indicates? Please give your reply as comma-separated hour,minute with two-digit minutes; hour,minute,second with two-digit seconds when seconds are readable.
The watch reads 12,35
